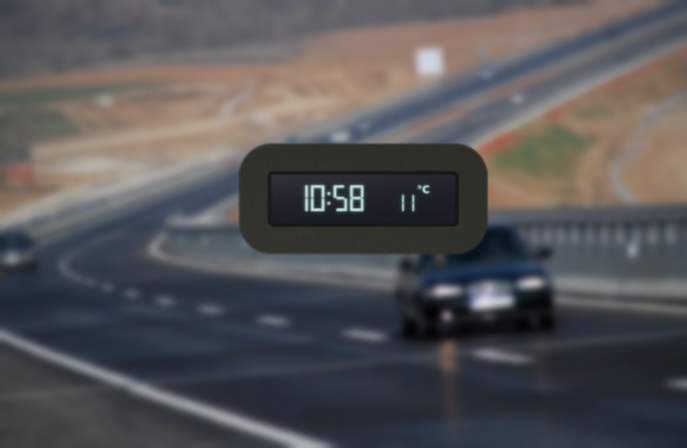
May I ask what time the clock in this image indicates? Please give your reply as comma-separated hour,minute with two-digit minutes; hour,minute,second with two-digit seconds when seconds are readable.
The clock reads 10,58
